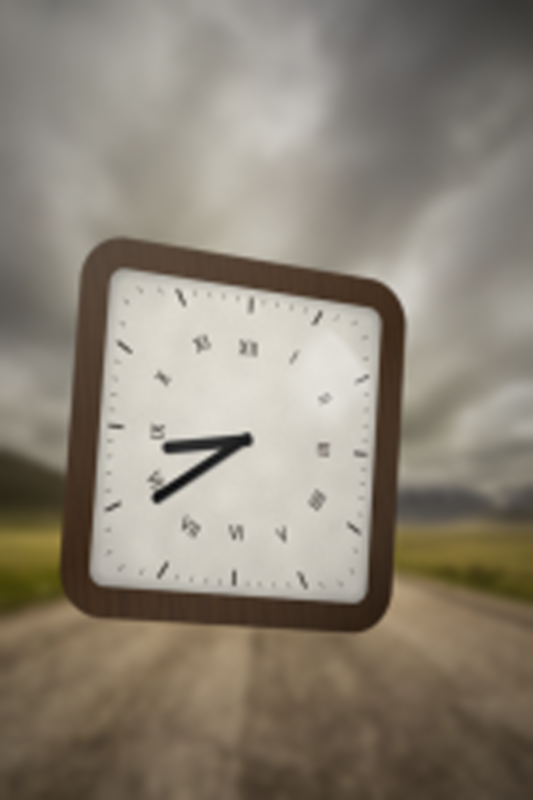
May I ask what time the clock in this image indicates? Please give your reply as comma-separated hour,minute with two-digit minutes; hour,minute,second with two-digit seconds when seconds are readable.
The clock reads 8,39
